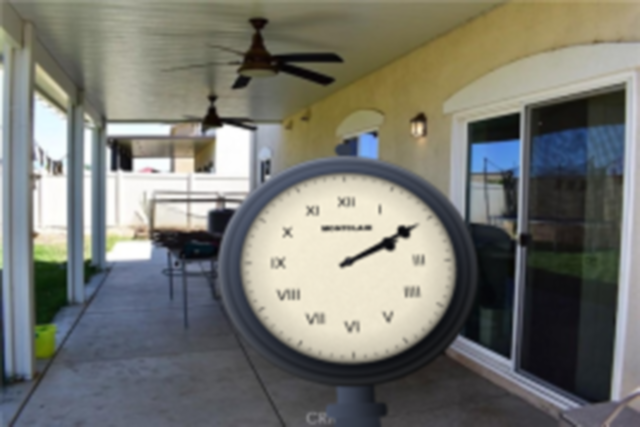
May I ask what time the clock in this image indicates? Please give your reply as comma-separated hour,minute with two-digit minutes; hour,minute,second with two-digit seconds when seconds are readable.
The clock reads 2,10
